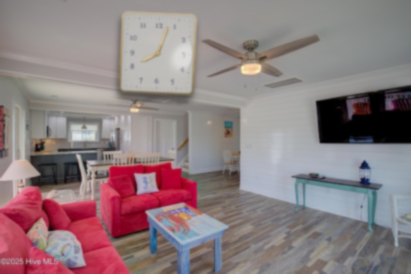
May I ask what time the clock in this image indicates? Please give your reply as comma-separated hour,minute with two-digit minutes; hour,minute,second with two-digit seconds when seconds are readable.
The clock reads 8,03
